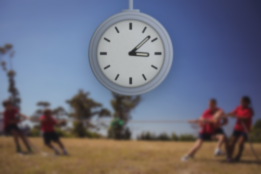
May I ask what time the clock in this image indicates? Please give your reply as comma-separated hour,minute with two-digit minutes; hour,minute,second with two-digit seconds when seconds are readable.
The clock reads 3,08
